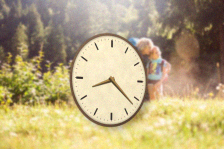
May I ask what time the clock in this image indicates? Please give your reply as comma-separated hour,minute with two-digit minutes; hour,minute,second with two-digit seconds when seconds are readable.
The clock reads 8,22
